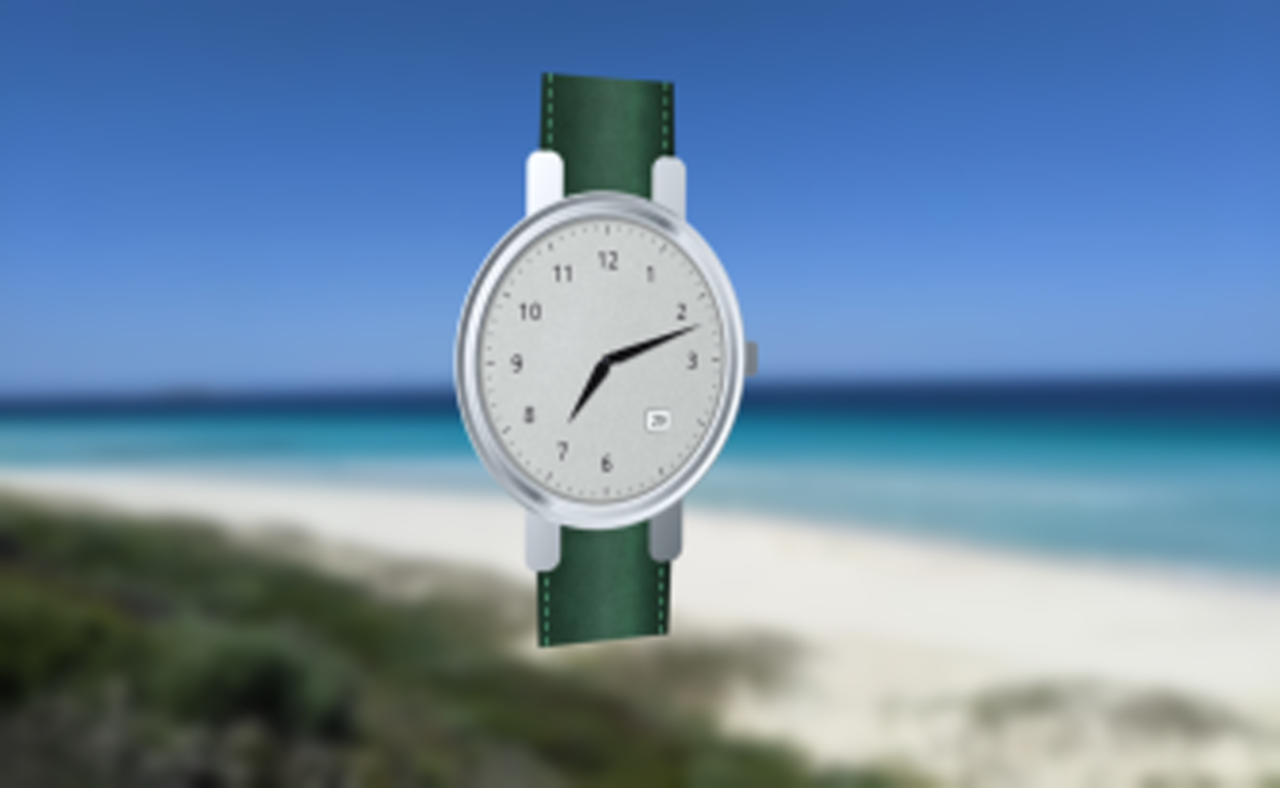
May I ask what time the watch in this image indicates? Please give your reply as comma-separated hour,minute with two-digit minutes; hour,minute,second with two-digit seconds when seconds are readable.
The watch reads 7,12
